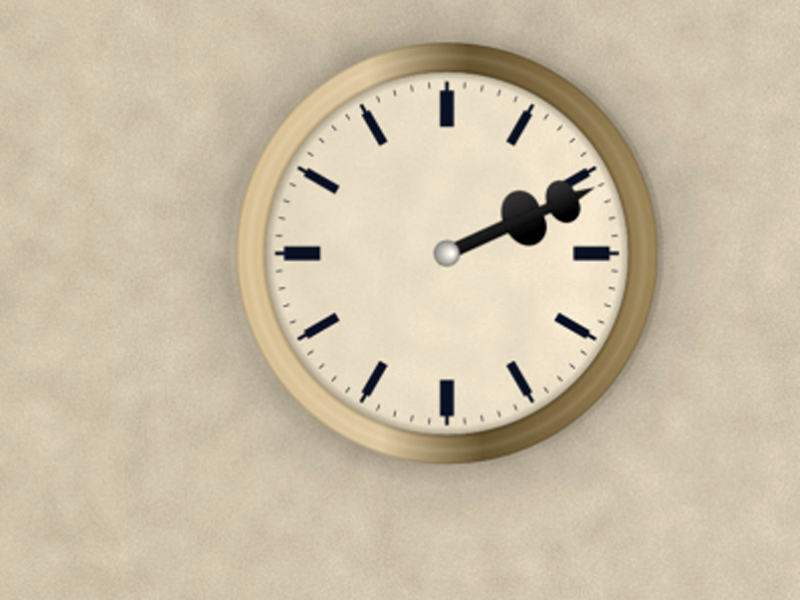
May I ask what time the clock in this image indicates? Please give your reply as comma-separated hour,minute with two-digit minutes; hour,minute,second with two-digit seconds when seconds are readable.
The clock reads 2,11
